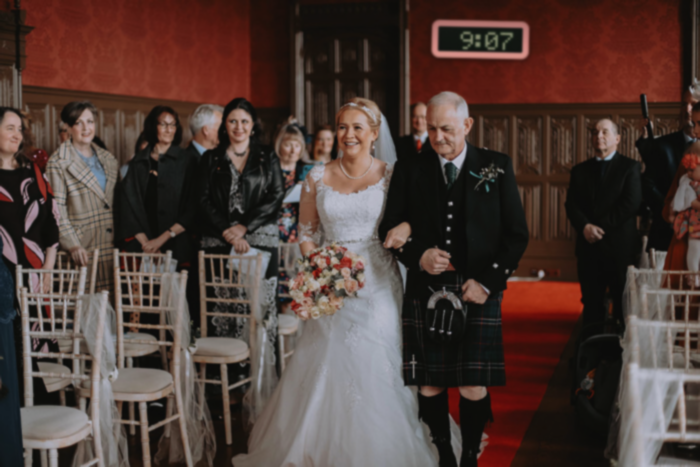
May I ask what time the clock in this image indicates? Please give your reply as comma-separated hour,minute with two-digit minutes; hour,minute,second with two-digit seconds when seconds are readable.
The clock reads 9,07
